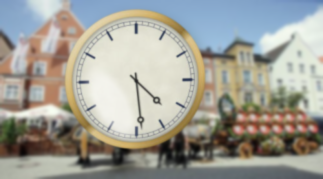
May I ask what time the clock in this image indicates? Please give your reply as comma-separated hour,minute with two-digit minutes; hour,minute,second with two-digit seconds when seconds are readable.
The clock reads 4,29
